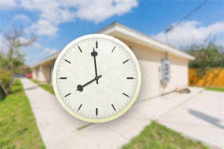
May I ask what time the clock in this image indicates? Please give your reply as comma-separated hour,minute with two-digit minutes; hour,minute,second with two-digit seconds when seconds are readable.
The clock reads 7,59
